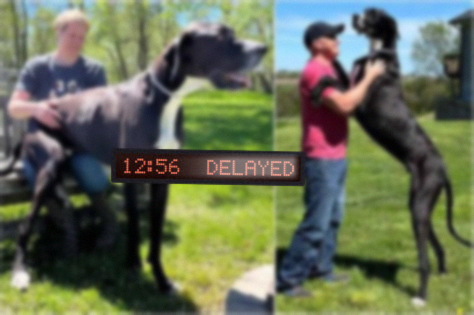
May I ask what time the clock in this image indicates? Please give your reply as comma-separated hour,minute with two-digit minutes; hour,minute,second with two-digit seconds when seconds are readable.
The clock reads 12,56
